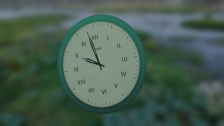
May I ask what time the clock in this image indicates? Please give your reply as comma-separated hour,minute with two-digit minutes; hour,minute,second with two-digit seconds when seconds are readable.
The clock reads 9,58
